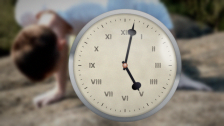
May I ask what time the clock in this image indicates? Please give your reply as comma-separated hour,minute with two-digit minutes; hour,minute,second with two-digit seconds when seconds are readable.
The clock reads 5,02
